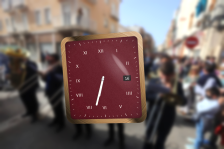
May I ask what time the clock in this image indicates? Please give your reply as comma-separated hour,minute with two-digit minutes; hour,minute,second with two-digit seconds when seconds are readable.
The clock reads 6,33
